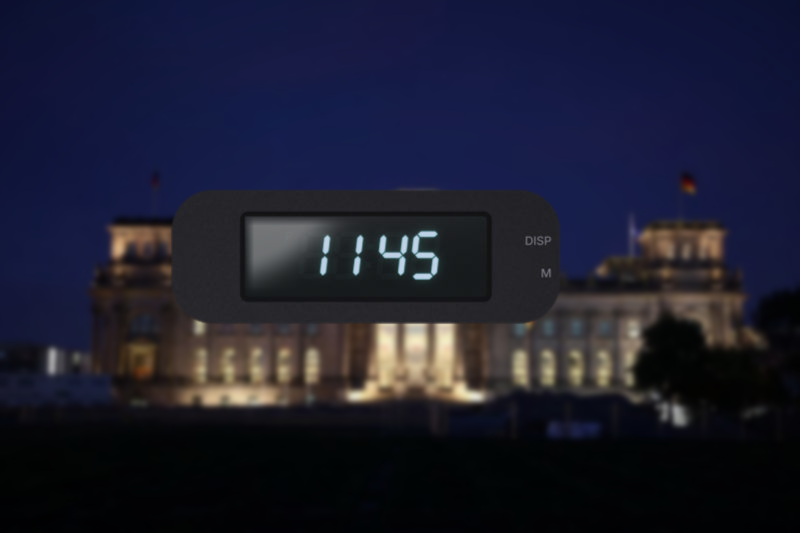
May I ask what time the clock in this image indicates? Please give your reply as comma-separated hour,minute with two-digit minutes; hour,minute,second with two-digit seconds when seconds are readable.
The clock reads 11,45
